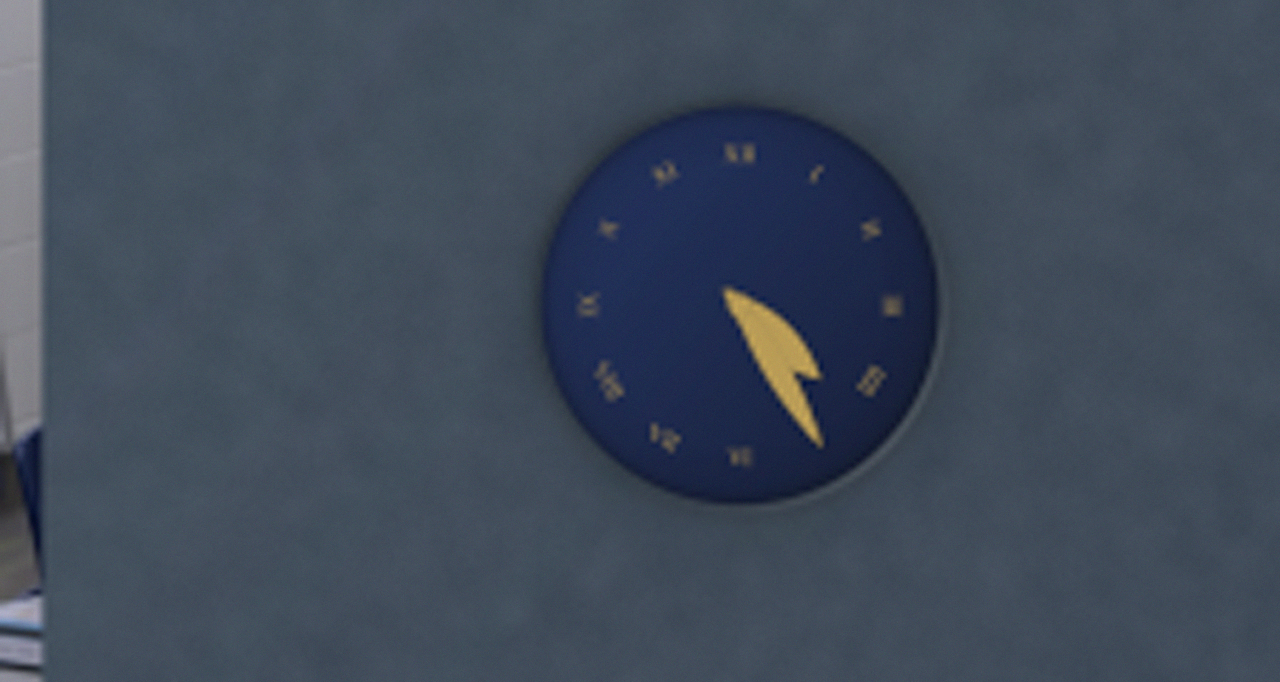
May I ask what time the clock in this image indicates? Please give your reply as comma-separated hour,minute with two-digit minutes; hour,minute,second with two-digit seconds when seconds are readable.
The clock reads 4,25
